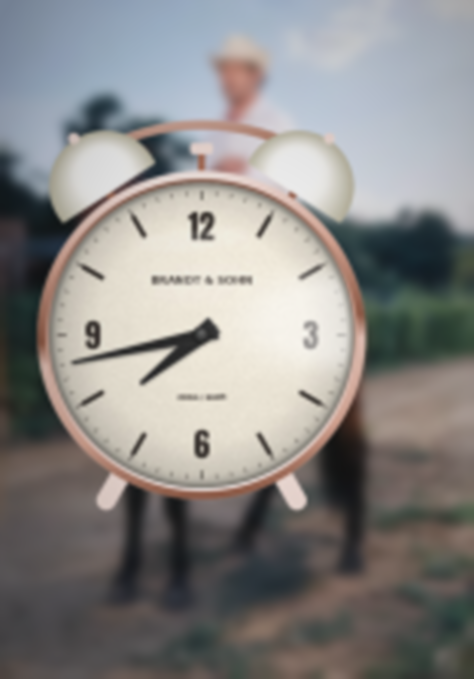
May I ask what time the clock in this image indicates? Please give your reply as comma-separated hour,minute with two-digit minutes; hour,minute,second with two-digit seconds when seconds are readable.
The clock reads 7,43
